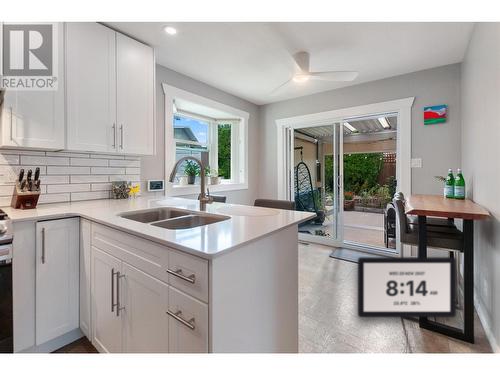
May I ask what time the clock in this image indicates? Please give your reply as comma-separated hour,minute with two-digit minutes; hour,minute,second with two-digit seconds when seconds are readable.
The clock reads 8,14
